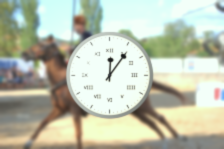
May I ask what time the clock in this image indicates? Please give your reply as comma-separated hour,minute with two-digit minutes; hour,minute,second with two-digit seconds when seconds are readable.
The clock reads 12,06
